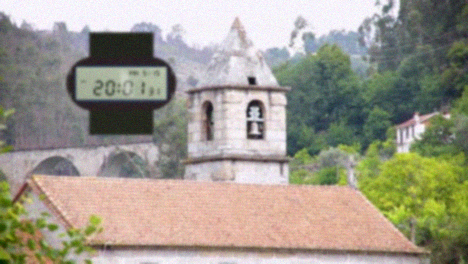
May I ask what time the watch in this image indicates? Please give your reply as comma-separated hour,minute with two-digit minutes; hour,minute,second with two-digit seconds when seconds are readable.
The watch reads 20,01
